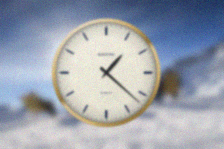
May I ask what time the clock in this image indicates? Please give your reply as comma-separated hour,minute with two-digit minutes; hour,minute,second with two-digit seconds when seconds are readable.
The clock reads 1,22
